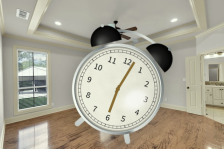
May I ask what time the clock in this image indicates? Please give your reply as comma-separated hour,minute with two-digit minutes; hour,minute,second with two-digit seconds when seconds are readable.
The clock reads 6,02
